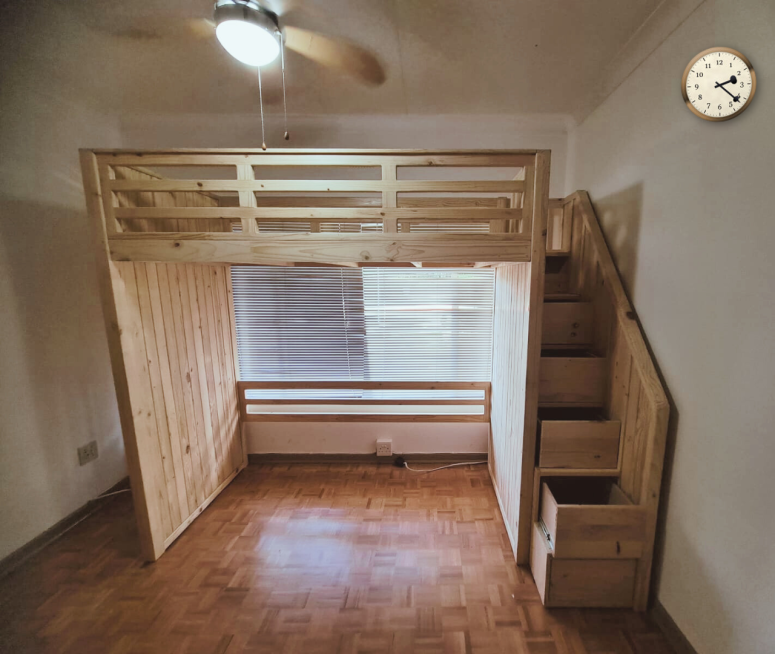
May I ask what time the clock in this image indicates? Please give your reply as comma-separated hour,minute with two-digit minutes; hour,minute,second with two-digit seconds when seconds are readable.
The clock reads 2,22
